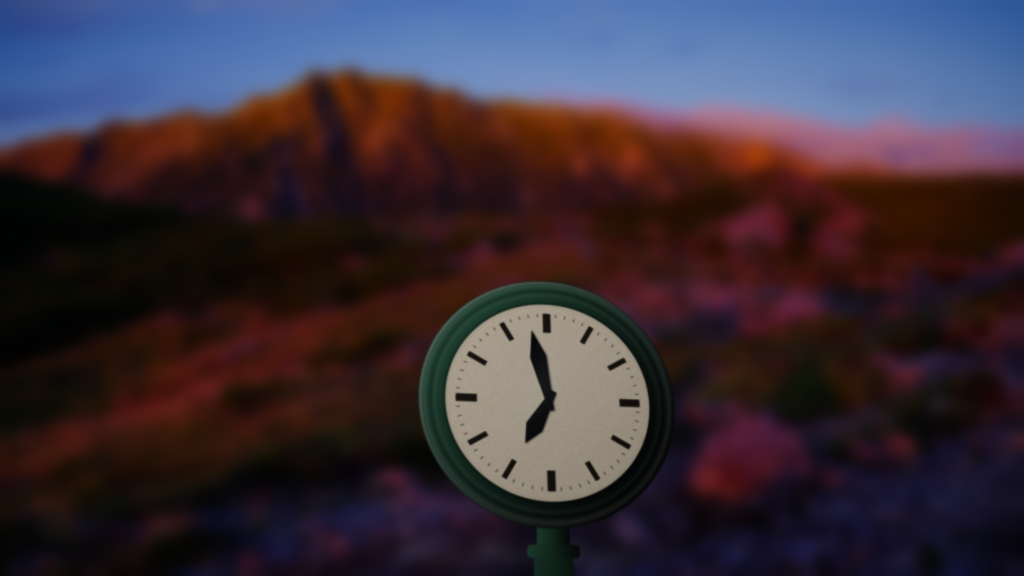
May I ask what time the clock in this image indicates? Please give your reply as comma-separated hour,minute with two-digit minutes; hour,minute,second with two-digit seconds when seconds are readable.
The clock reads 6,58
